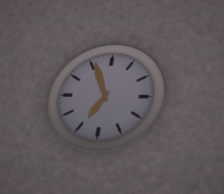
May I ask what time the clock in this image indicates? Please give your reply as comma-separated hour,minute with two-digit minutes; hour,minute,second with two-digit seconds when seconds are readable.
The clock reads 6,56
